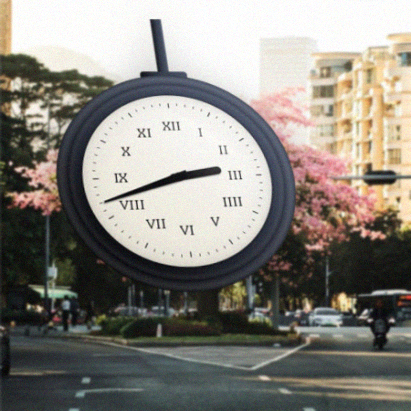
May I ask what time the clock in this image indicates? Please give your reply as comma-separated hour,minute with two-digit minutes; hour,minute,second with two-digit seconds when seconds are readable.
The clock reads 2,42
